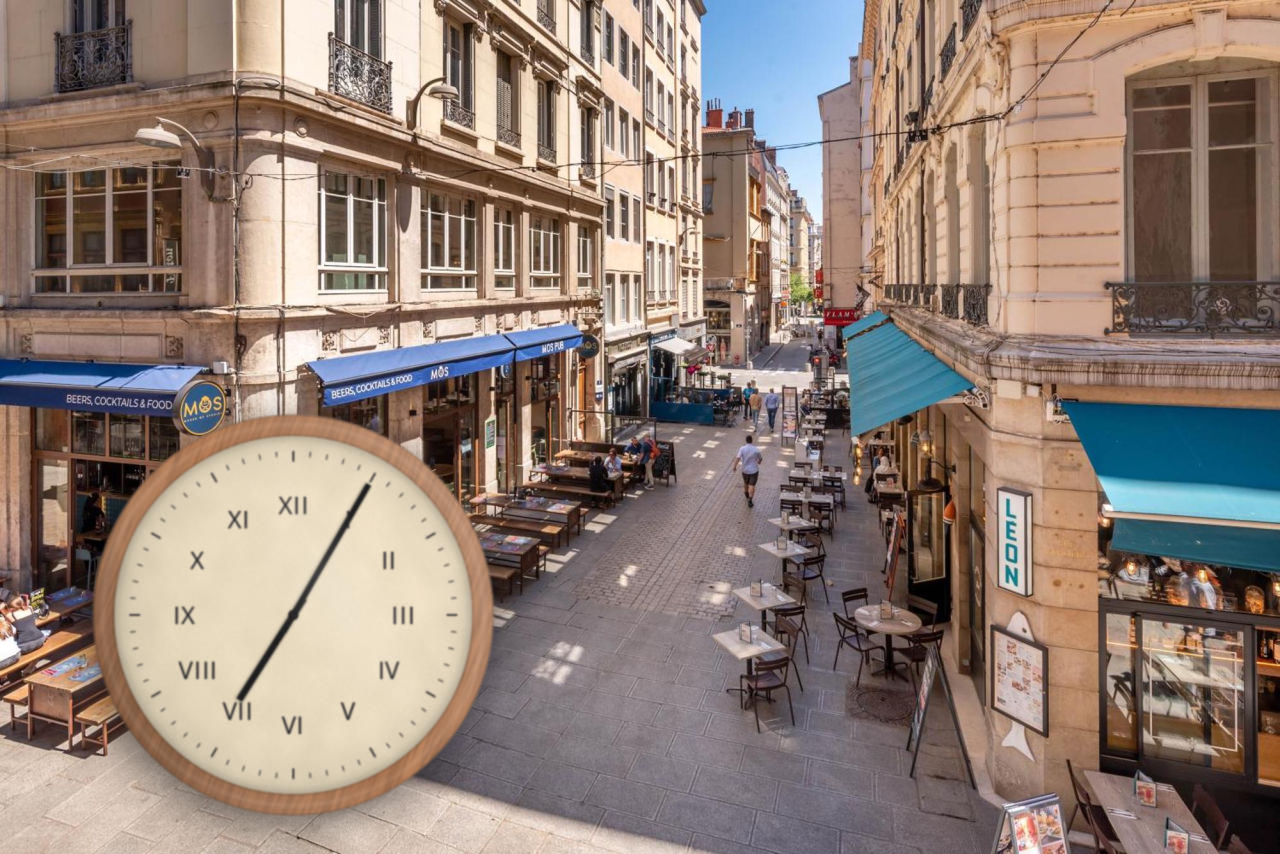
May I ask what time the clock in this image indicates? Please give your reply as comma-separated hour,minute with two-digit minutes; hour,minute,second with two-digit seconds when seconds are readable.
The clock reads 7,05
